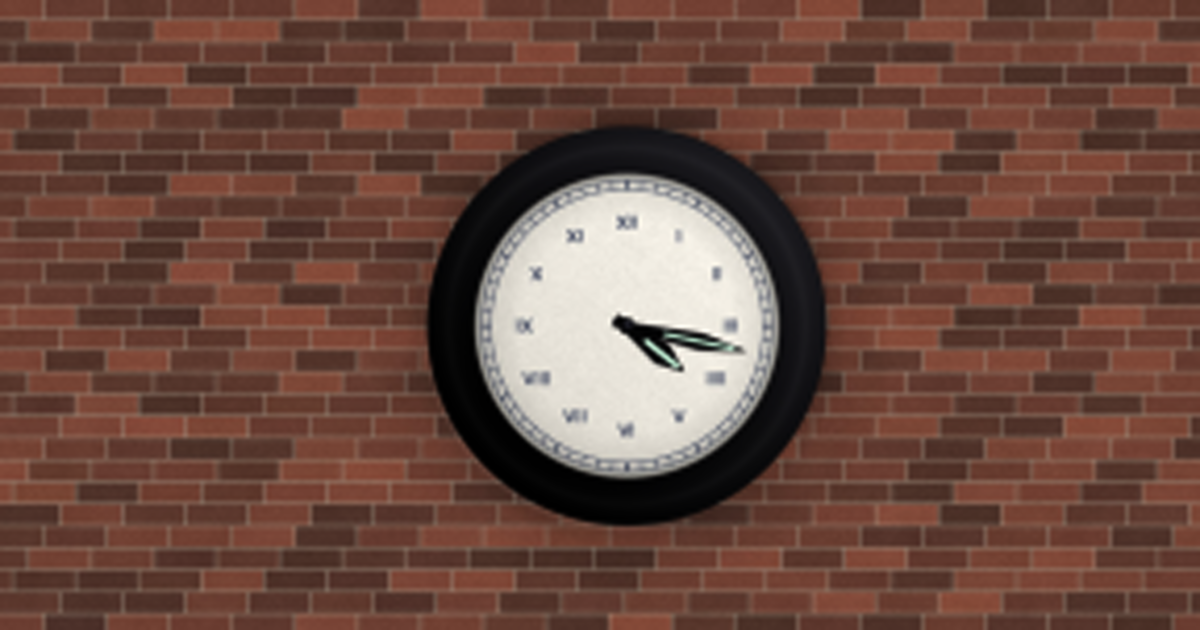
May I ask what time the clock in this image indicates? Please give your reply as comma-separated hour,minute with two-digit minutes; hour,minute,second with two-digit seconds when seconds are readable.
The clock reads 4,17
